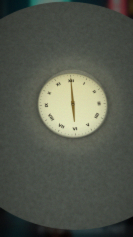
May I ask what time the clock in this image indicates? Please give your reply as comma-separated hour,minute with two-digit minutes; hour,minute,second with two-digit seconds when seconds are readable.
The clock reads 6,00
